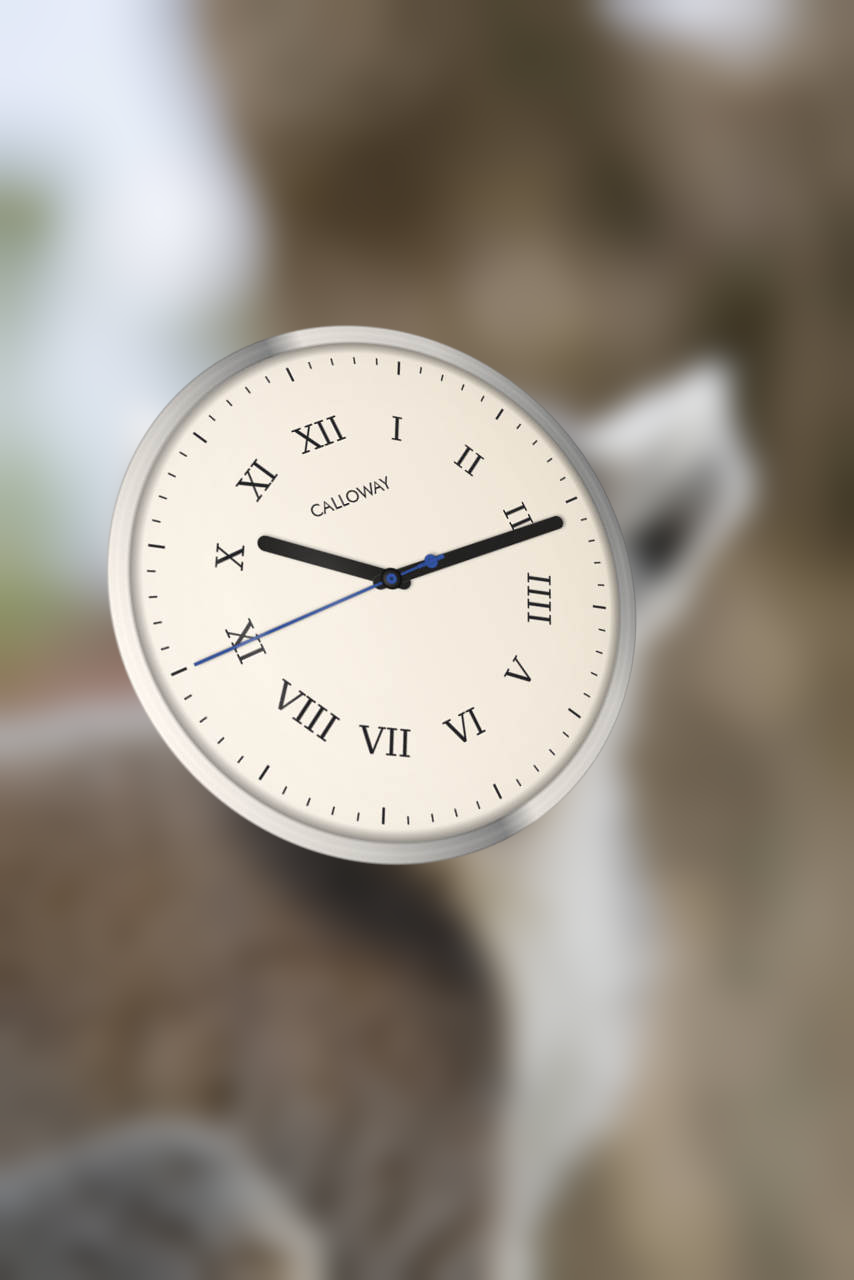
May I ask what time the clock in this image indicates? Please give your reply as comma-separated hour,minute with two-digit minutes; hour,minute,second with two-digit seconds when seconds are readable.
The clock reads 10,15,45
